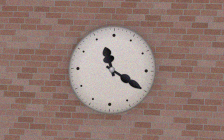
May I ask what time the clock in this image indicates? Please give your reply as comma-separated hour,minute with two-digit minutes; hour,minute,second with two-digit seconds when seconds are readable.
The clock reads 11,20
